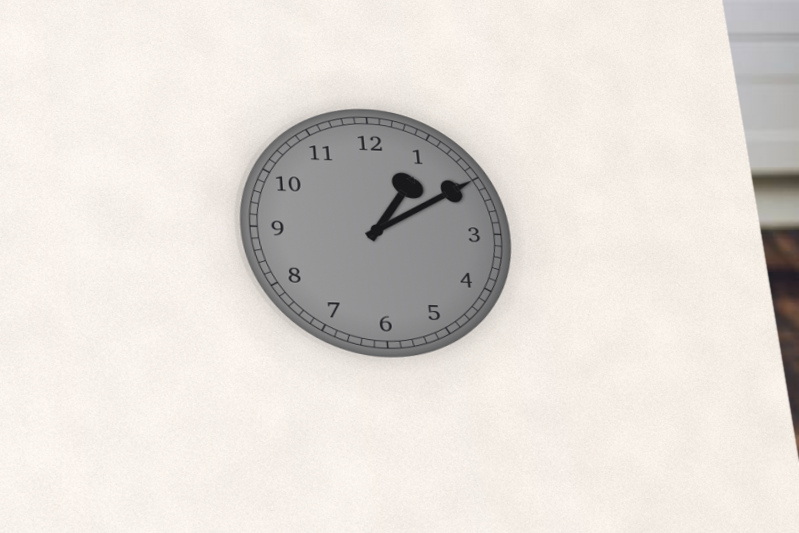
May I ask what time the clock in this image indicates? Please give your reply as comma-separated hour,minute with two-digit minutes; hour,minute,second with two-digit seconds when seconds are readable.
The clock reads 1,10
